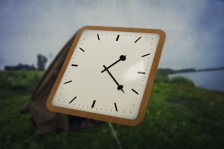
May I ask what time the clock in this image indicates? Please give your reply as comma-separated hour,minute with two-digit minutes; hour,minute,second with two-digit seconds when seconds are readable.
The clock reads 1,22
